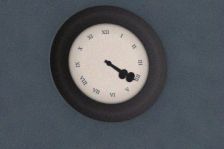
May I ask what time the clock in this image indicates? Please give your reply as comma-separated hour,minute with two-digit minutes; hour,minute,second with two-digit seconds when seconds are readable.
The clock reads 4,21
